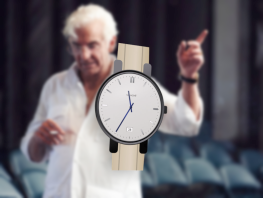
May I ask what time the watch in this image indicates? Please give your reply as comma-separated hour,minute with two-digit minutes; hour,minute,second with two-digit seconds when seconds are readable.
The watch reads 11,35
